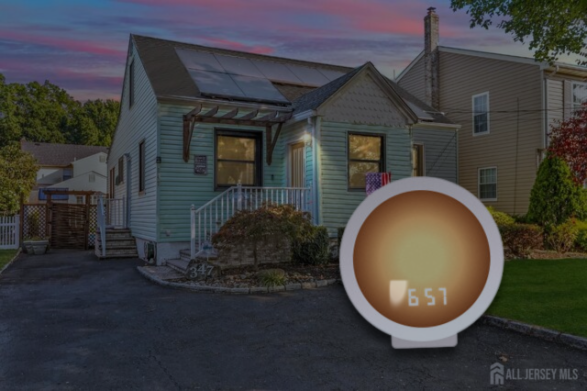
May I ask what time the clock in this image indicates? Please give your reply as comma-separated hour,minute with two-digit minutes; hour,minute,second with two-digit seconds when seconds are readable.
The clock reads 6,57
